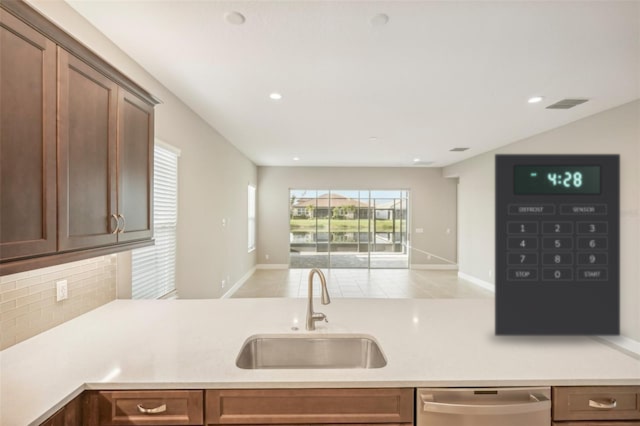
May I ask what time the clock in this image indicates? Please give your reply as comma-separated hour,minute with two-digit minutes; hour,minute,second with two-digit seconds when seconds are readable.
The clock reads 4,28
